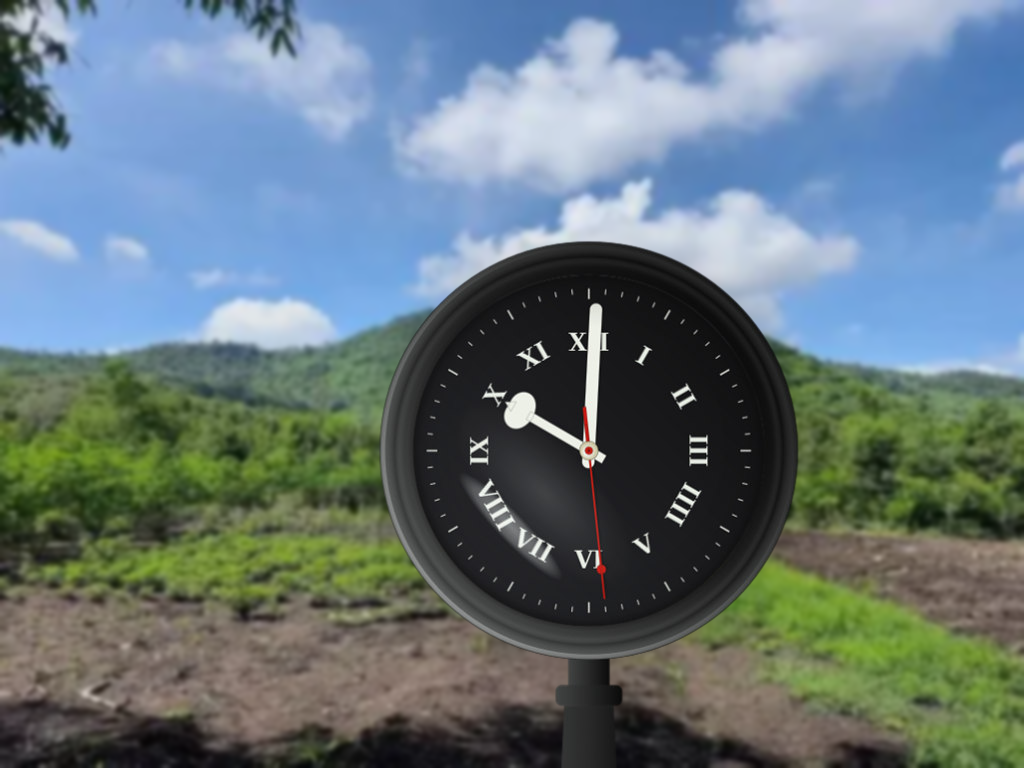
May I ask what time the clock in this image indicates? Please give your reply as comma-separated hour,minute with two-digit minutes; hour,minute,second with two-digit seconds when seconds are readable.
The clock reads 10,00,29
